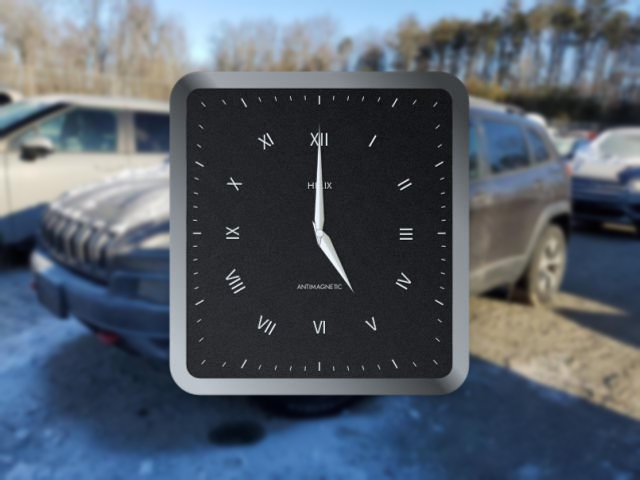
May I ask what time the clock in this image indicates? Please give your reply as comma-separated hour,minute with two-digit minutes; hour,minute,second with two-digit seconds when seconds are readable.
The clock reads 5,00
